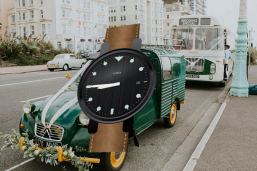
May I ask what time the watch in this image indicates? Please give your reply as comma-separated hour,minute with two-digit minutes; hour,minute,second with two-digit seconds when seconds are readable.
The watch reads 8,45
